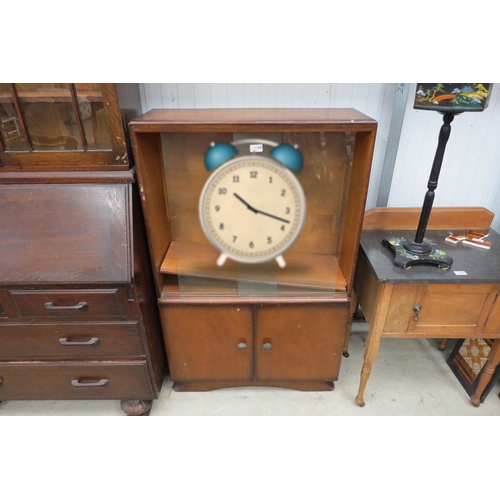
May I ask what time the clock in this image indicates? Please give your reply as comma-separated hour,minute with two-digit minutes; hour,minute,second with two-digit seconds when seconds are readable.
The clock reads 10,18
